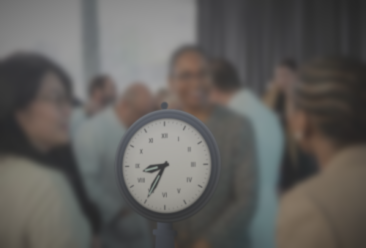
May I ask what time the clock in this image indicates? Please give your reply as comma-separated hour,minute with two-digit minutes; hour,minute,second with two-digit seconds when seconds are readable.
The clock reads 8,35
